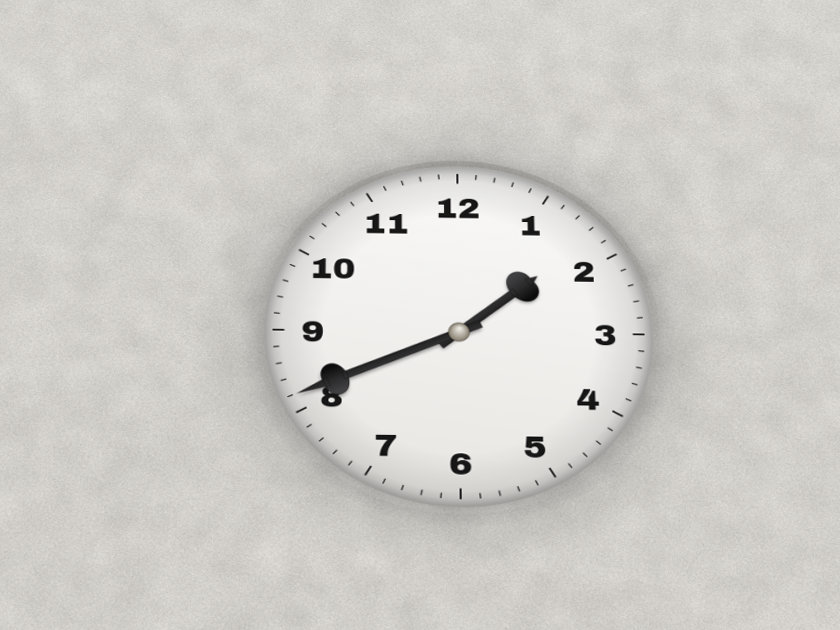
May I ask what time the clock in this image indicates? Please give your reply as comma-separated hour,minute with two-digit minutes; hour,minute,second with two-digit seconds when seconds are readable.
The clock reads 1,41
